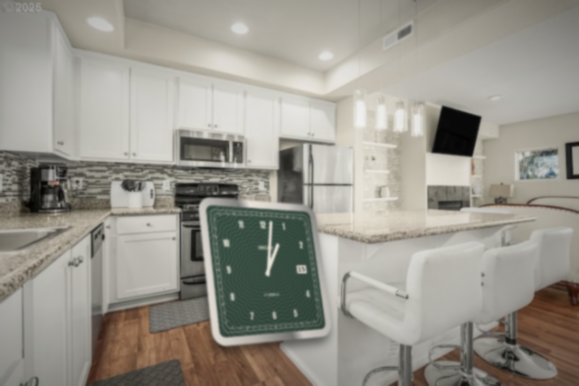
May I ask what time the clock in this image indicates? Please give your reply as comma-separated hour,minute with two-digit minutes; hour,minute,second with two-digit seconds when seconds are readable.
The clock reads 1,02
